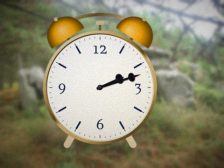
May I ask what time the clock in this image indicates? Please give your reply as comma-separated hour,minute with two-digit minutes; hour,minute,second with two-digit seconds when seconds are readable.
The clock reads 2,12
